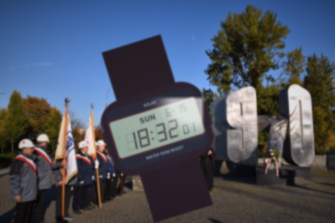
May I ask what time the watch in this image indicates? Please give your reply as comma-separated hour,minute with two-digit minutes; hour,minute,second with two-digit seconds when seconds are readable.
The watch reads 18,32
